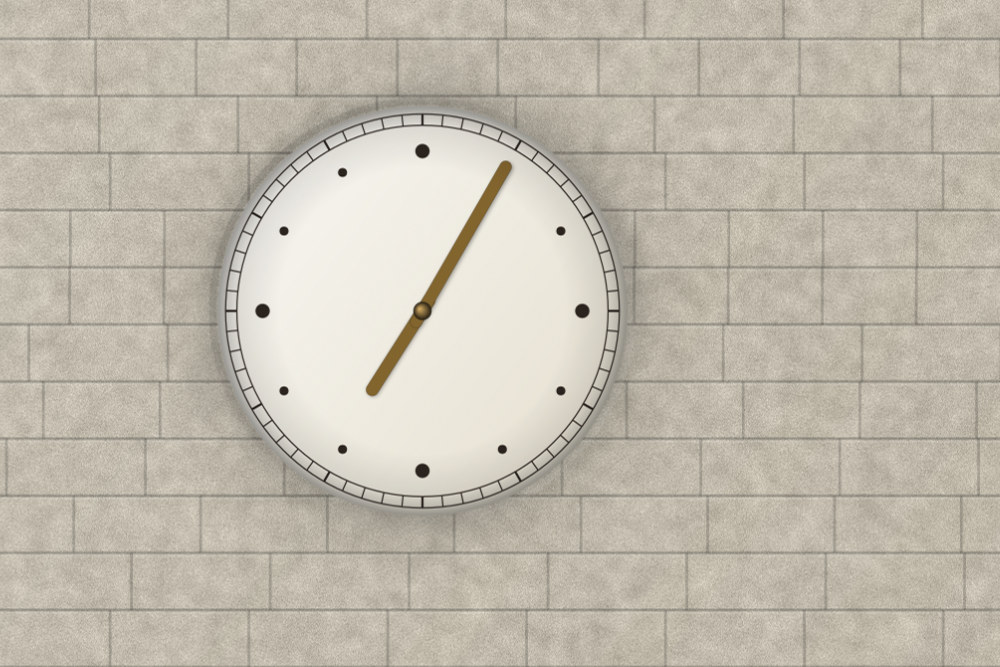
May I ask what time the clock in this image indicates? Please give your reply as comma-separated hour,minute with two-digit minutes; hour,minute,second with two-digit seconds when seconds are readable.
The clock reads 7,05
